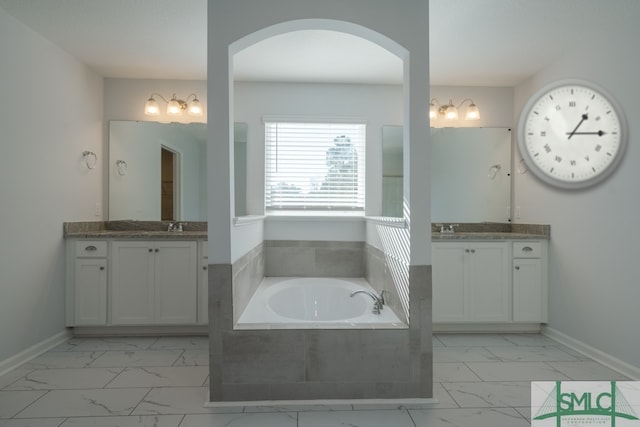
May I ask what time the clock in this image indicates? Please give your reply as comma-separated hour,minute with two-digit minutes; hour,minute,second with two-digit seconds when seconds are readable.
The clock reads 1,15
